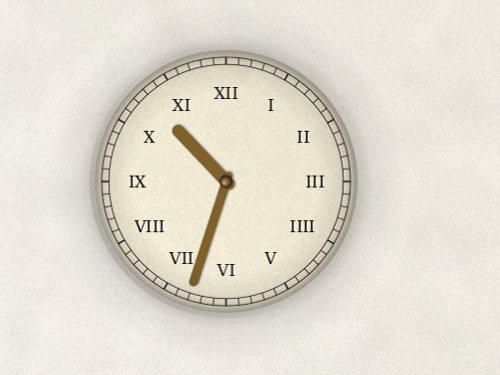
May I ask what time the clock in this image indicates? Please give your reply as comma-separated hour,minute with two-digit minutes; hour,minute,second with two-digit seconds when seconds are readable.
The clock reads 10,33
